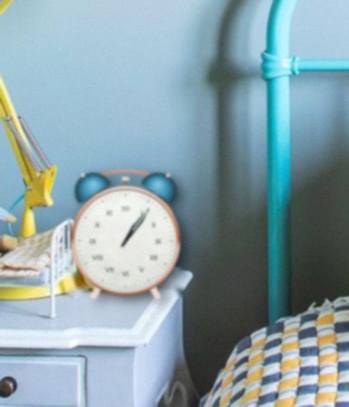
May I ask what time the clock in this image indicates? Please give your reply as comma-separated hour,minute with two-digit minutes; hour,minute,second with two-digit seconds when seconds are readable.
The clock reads 1,06
